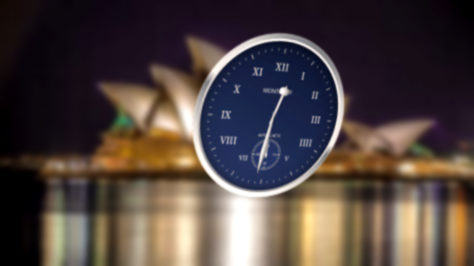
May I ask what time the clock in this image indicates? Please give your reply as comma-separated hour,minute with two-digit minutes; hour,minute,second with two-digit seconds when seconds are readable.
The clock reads 12,31
